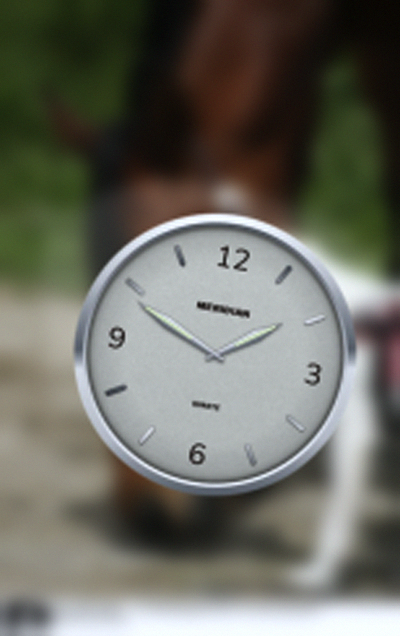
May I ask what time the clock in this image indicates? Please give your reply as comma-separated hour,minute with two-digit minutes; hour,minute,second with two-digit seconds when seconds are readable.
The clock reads 1,49
